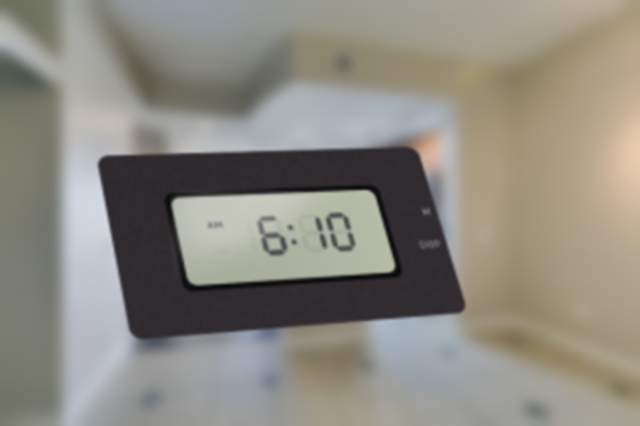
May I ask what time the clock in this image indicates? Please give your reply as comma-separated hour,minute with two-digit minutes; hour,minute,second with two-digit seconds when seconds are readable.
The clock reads 6,10
